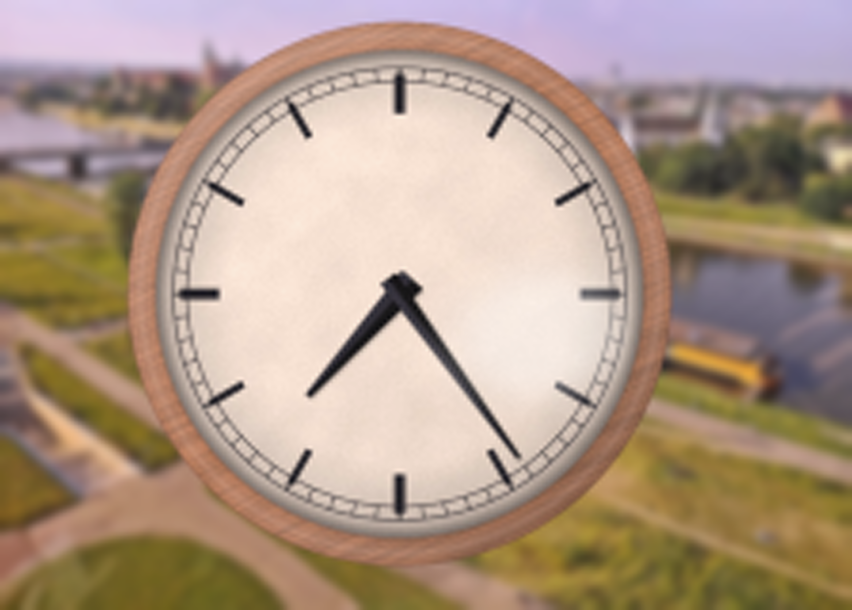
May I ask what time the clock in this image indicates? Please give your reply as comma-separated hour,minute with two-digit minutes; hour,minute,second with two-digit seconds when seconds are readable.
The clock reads 7,24
